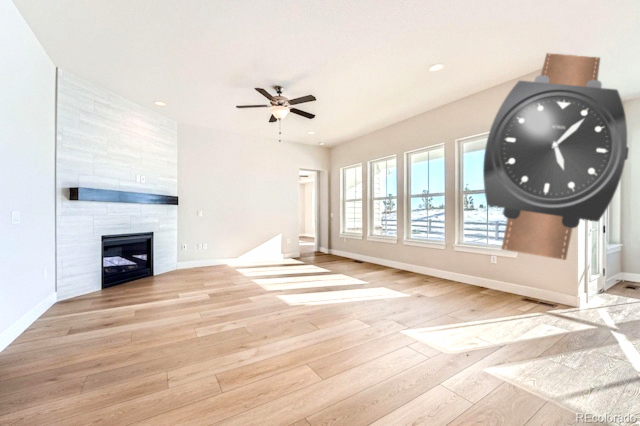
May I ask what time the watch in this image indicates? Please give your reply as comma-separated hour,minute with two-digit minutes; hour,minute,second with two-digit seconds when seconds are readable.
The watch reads 5,06
